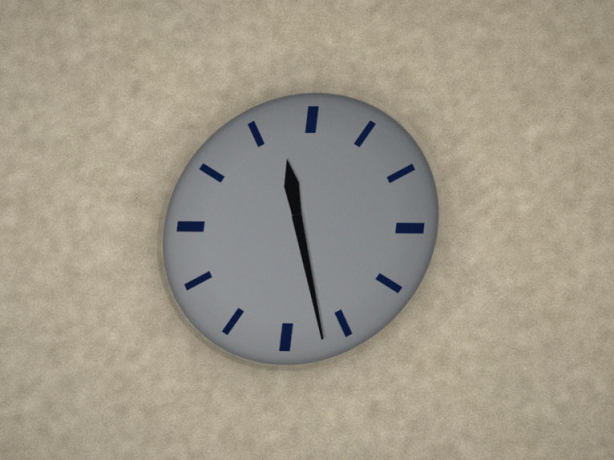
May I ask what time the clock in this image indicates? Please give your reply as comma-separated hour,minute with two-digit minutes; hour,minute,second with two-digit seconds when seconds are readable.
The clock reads 11,27
